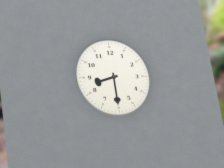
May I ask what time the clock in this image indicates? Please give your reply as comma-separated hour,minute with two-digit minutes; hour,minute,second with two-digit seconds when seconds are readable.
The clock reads 8,30
